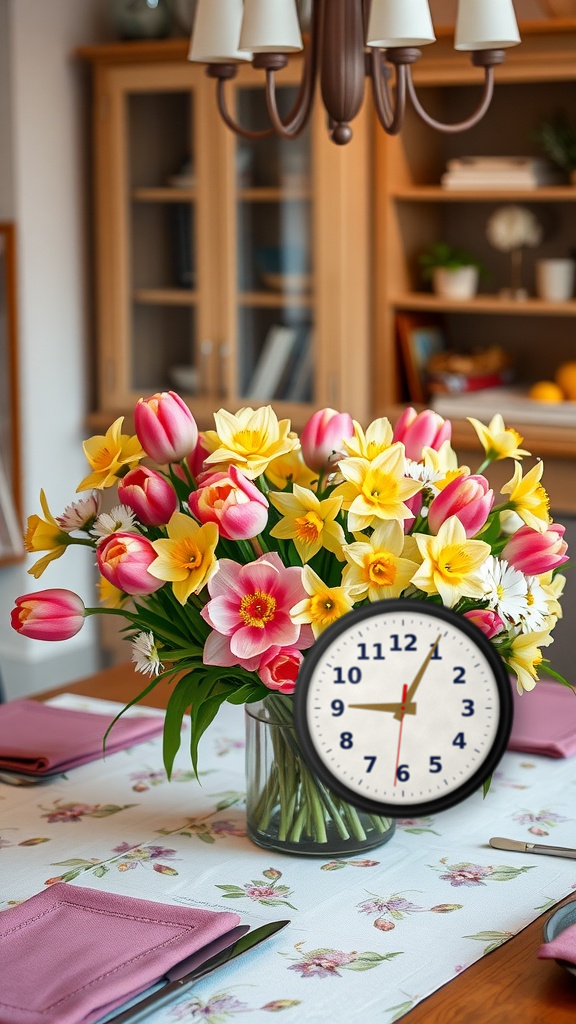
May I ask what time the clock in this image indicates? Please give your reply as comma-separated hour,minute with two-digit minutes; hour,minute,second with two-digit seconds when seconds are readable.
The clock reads 9,04,31
